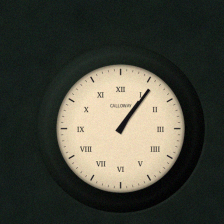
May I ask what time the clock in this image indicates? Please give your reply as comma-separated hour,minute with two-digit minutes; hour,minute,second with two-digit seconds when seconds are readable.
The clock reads 1,06
